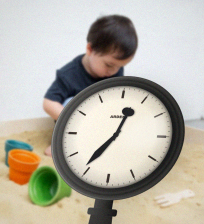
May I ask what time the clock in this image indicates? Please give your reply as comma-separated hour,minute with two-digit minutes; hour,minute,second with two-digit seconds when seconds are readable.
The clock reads 12,36
